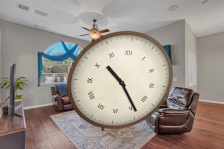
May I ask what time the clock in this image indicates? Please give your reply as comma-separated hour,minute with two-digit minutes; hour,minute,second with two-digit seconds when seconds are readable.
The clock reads 10,24
